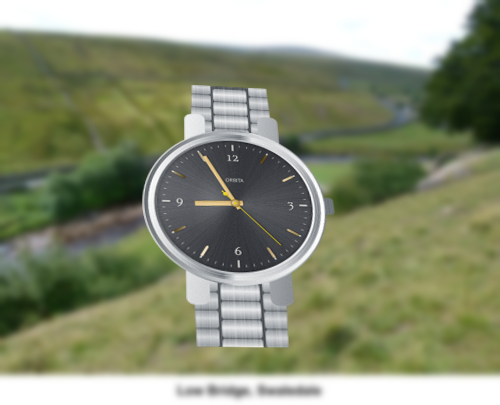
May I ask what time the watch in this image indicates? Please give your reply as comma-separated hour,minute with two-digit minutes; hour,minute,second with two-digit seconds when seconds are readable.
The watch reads 8,55,23
